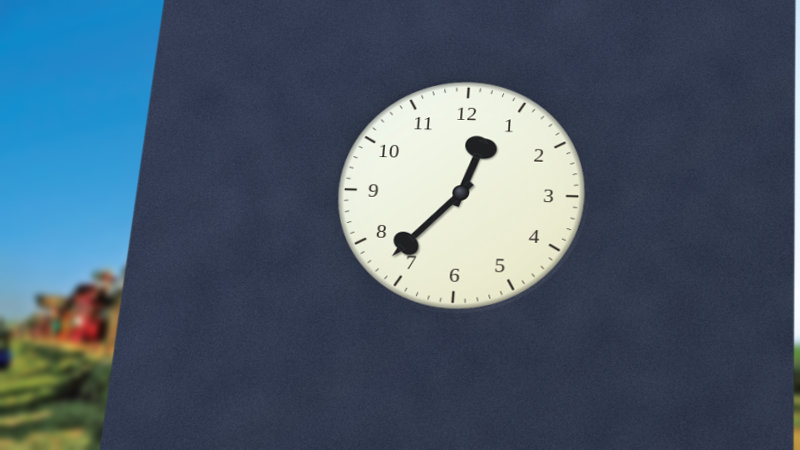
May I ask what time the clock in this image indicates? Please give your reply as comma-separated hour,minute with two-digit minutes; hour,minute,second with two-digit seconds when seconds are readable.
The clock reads 12,37
